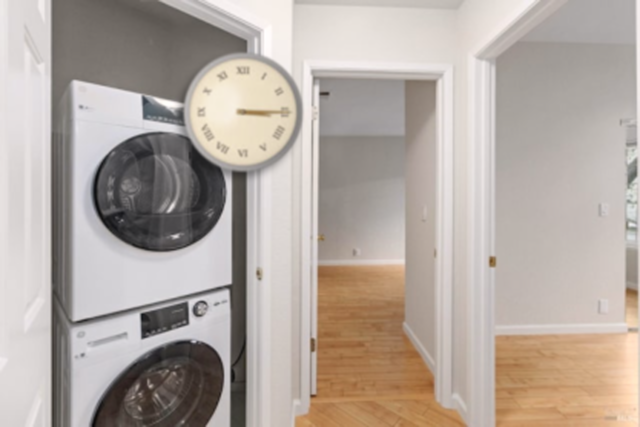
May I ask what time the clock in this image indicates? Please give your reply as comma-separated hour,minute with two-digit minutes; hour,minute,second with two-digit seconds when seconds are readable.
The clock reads 3,15
